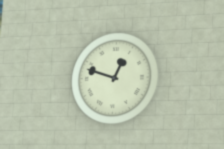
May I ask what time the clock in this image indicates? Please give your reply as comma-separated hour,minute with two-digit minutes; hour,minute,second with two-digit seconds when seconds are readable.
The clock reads 12,48
